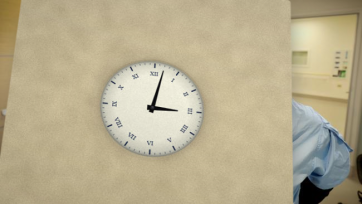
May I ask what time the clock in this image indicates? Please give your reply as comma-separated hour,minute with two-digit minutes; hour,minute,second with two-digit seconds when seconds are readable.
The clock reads 3,02
